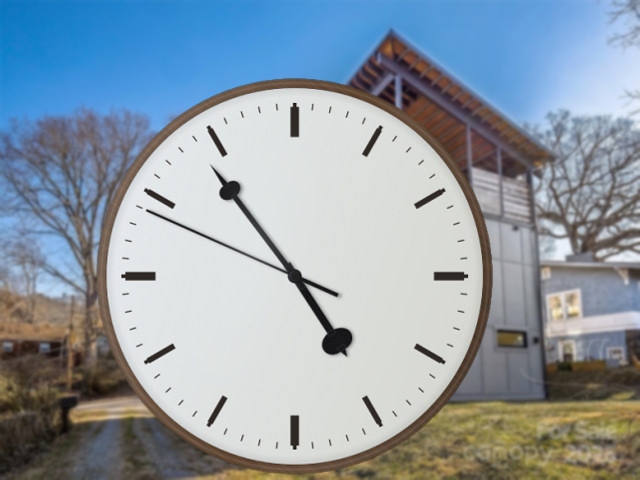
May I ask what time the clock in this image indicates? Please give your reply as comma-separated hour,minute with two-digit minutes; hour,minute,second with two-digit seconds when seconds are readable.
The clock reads 4,53,49
